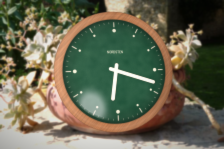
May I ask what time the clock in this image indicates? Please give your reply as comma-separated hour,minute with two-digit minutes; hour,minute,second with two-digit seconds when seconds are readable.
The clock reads 6,18
